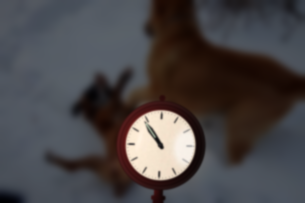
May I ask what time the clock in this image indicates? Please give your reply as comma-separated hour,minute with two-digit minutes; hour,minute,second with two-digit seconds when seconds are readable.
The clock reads 10,54
